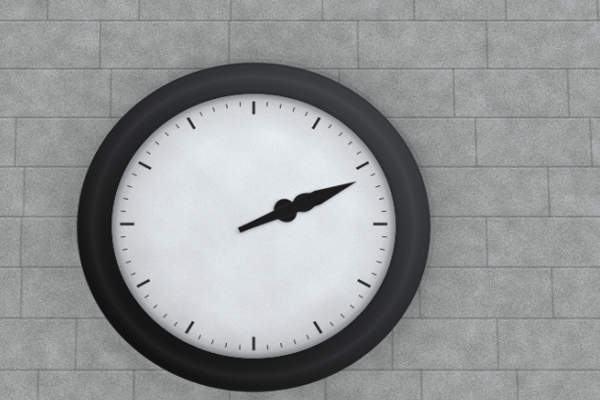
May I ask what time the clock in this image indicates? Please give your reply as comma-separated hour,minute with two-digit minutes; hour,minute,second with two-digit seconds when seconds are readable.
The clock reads 2,11
